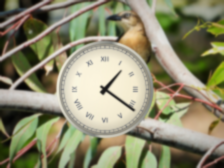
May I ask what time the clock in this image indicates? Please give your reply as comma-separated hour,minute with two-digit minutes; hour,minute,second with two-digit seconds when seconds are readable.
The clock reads 1,21
